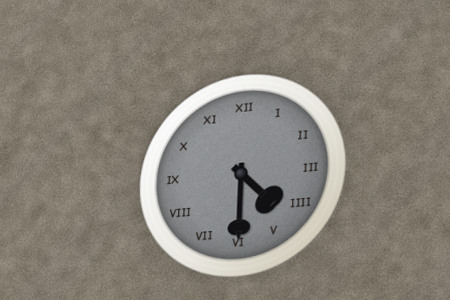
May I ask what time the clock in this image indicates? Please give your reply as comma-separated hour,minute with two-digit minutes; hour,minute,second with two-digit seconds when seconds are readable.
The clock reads 4,30
